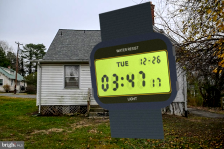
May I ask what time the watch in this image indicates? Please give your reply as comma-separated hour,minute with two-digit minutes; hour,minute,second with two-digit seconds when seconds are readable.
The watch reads 3,47,17
